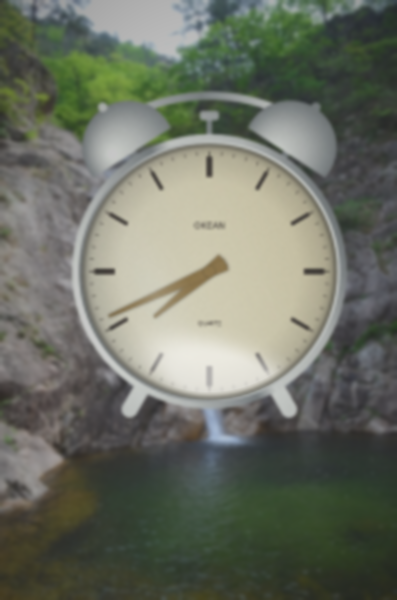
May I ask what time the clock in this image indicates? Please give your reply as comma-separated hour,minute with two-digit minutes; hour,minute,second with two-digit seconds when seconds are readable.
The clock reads 7,41
